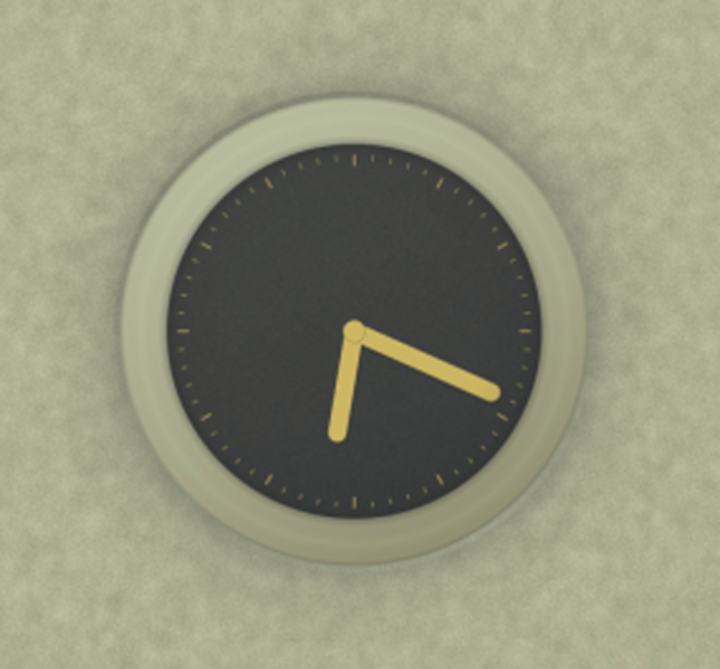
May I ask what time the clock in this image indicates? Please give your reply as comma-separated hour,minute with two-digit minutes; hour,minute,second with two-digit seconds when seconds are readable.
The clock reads 6,19
